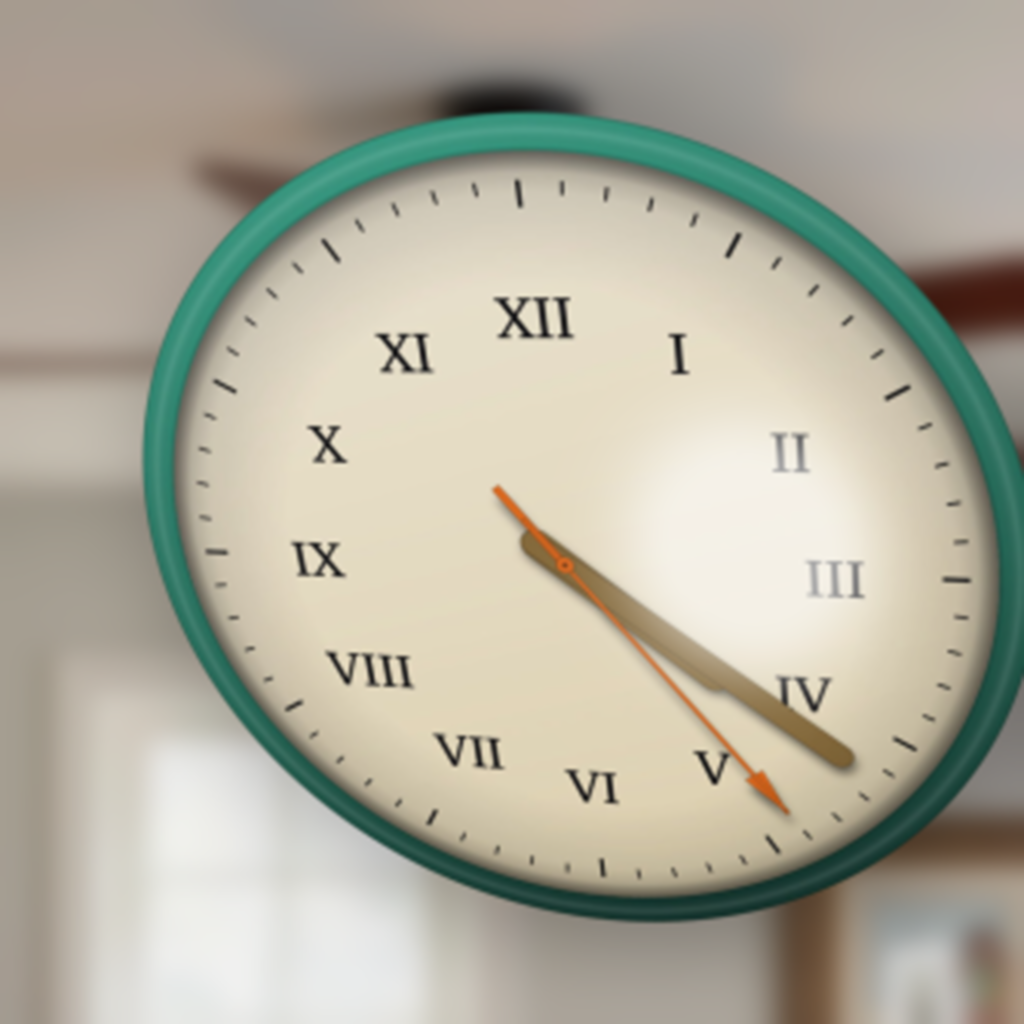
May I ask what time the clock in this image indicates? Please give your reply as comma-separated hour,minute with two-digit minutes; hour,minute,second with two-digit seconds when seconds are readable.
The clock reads 4,21,24
